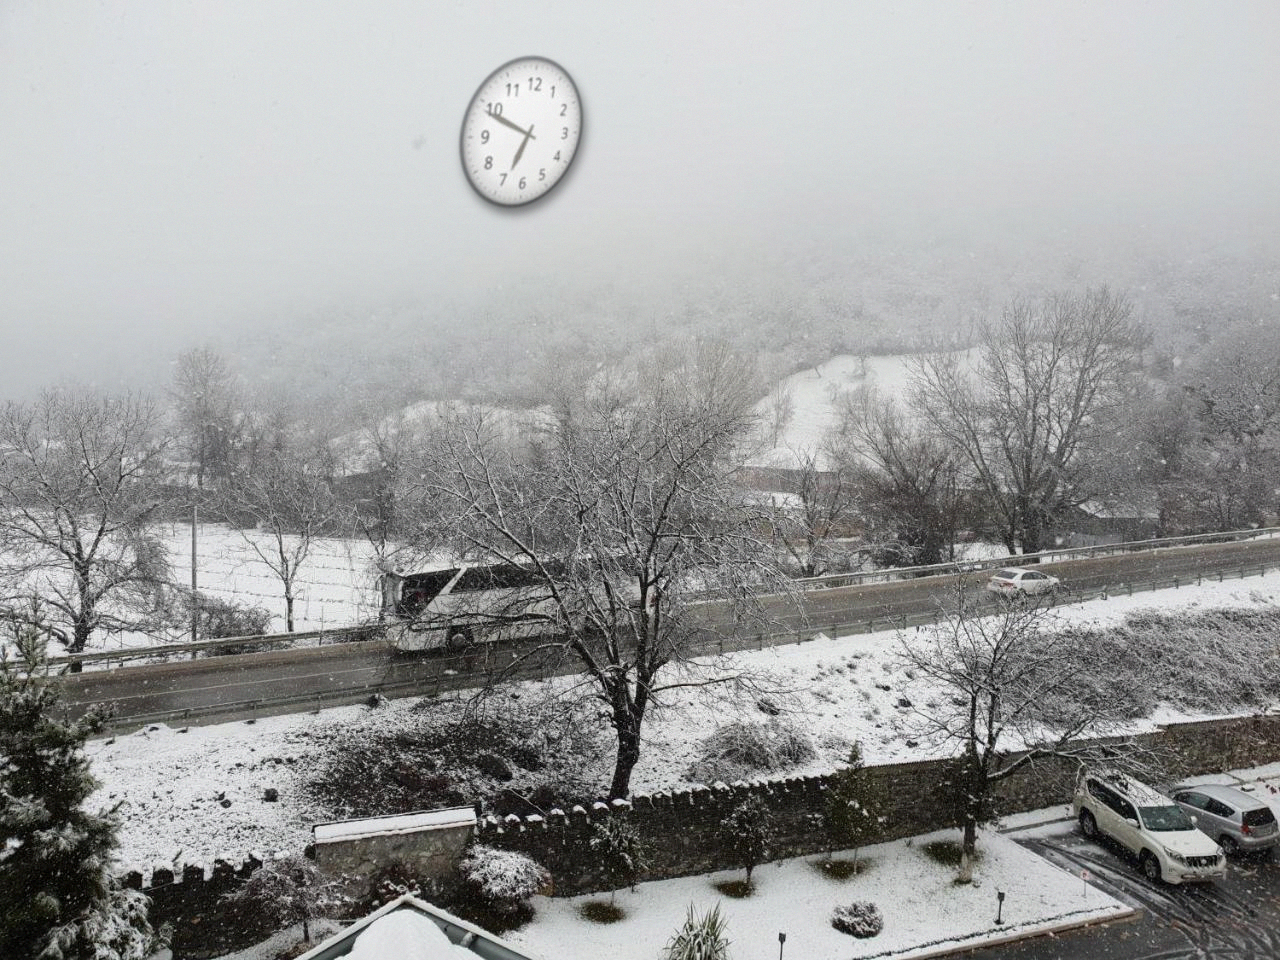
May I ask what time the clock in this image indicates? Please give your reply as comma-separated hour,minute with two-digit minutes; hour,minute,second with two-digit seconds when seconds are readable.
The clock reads 6,49
